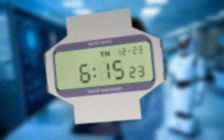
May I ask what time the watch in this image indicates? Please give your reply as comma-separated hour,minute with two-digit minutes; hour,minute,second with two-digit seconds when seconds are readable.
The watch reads 6,15,23
